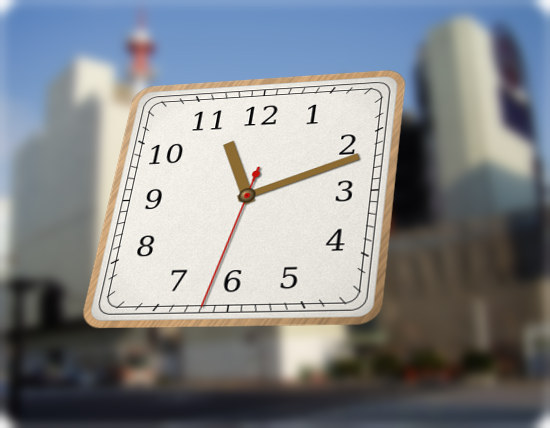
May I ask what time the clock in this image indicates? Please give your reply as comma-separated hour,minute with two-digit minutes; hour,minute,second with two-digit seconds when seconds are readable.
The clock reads 11,11,32
